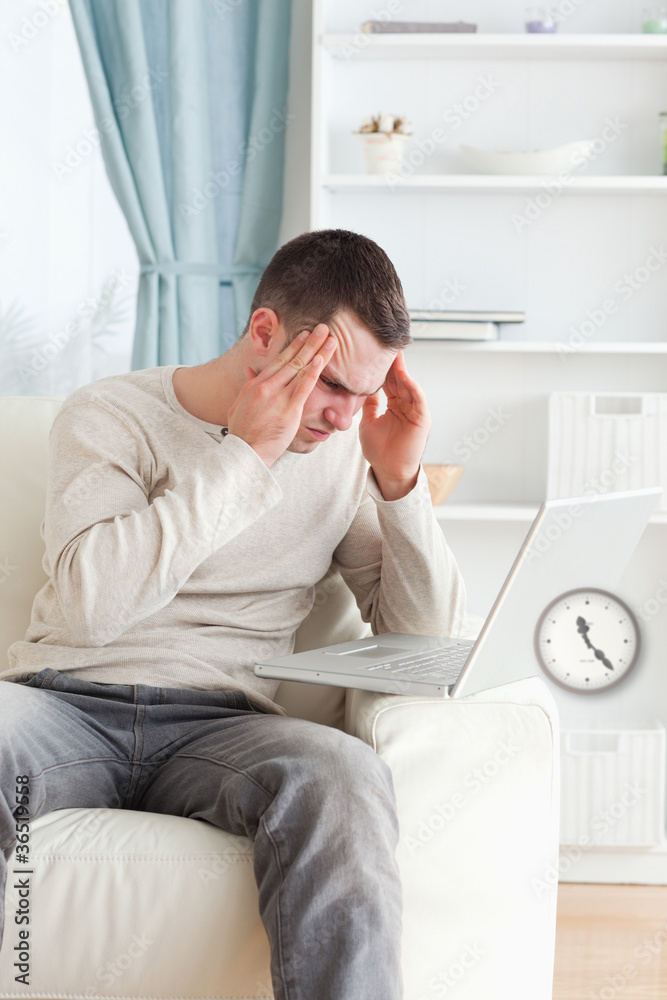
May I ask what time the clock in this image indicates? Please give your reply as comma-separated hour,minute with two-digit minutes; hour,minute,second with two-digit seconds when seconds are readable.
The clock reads 11,23
